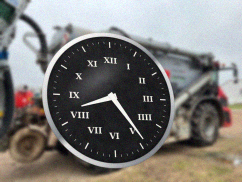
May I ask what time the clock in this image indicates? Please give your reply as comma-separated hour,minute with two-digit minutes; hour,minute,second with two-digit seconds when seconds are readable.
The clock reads 8,24
